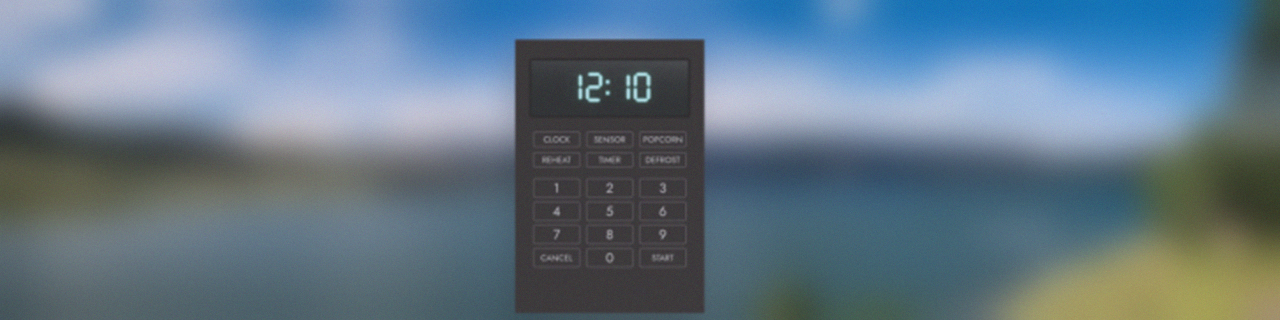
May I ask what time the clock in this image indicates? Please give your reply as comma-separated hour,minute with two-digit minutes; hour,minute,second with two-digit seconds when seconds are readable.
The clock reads 12,10
